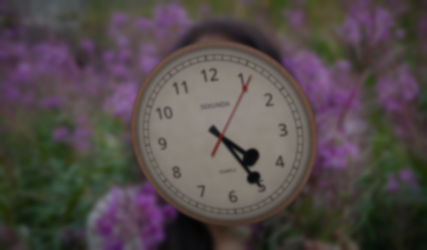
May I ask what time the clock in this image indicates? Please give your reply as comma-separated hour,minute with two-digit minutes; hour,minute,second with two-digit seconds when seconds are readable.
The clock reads 4,25,06
